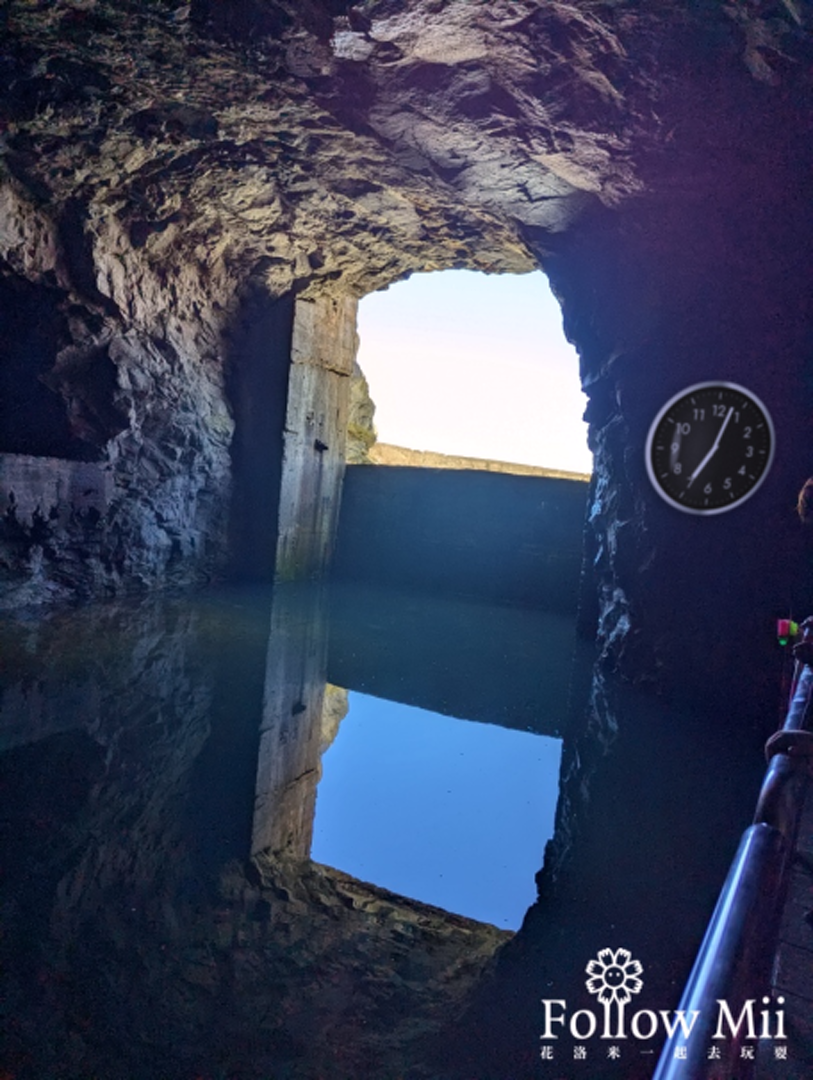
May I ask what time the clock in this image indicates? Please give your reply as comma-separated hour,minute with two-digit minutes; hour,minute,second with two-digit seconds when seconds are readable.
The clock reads 7,03
